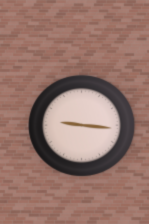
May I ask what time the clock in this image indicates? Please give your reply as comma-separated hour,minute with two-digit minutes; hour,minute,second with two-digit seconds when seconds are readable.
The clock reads 9,16
